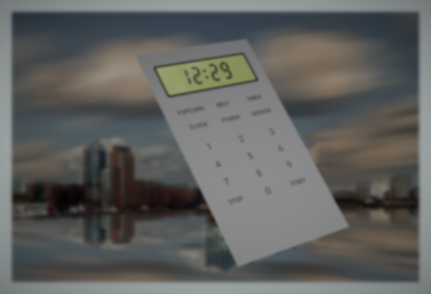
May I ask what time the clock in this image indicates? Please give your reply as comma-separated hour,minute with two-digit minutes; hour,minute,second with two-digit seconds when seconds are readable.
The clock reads 12,29
